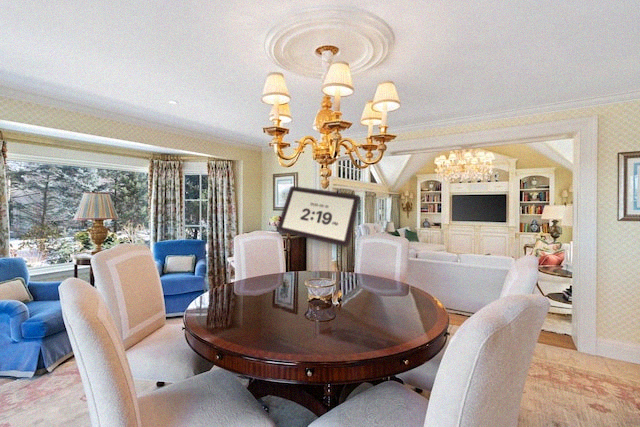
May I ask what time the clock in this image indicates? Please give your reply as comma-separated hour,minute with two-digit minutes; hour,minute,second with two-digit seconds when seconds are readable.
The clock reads 2,19
